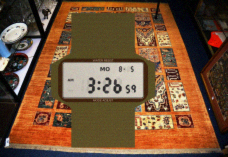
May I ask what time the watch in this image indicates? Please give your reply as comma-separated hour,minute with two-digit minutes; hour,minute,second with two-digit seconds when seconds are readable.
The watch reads 3,26,59
